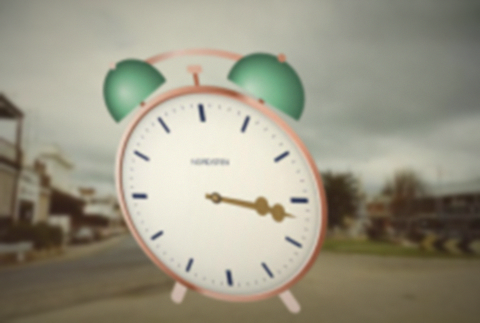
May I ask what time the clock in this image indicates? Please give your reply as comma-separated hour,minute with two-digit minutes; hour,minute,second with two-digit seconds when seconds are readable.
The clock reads 3,17
